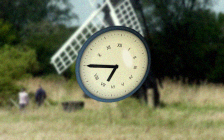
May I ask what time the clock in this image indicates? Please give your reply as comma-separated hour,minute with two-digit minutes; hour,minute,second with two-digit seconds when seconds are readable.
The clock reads 6,45
